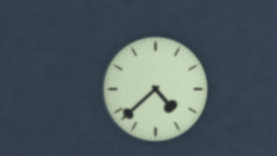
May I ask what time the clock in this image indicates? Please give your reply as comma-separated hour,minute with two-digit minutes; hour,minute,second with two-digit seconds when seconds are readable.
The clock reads 4,38
